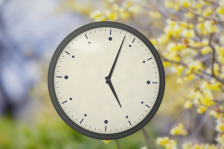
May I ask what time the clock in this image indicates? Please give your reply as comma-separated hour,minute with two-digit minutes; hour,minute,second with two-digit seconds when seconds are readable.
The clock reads 5,03
